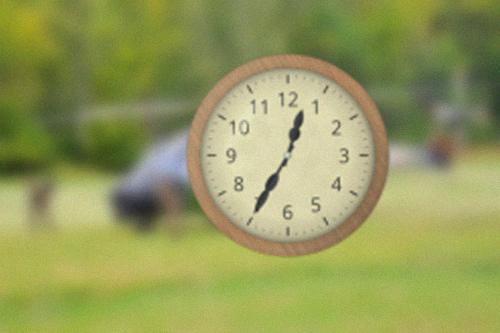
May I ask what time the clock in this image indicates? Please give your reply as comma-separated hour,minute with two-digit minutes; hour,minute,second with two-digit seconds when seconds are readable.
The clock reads 12,35
